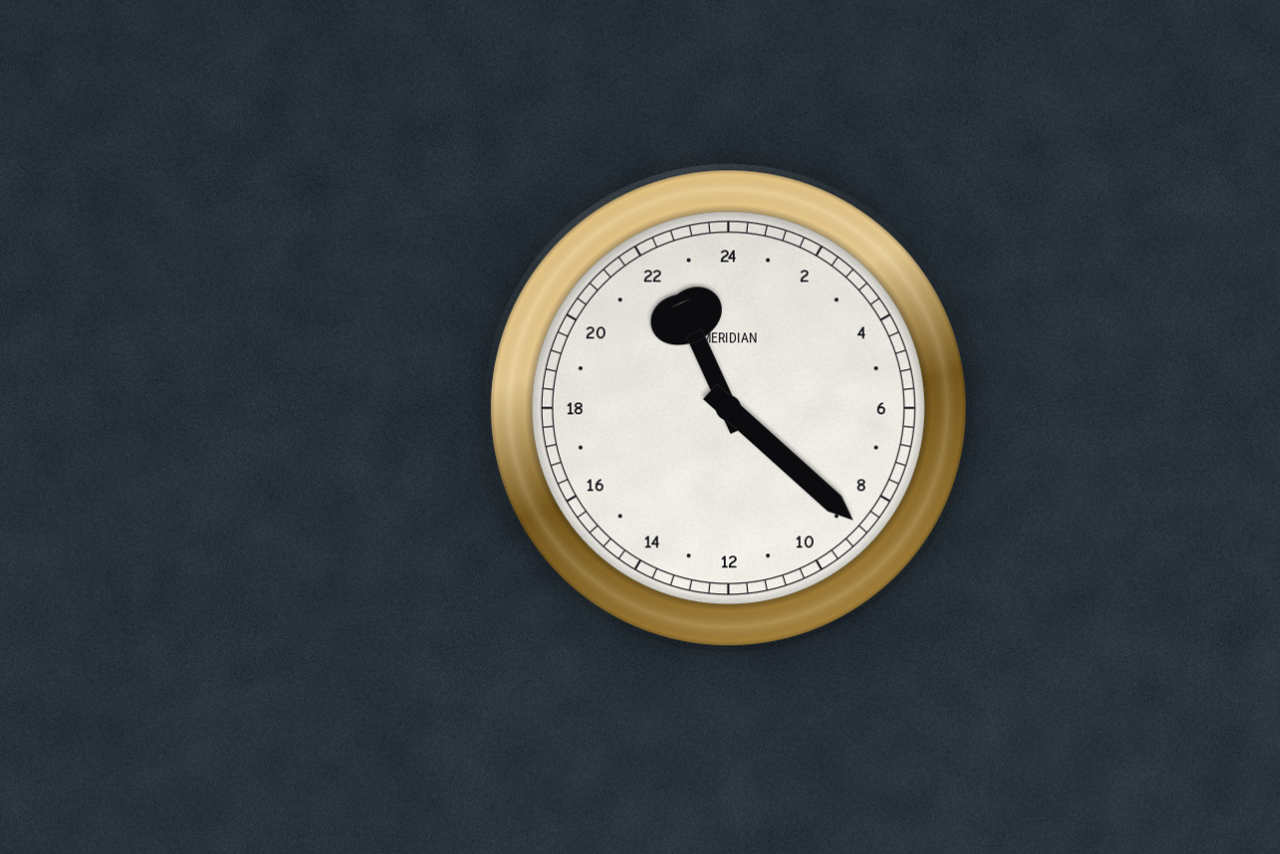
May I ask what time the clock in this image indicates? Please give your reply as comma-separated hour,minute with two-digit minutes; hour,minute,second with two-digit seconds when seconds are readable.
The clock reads 22,22
